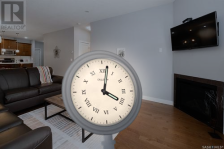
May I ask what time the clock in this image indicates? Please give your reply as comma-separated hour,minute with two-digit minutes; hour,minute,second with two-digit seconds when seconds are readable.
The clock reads 4,02
